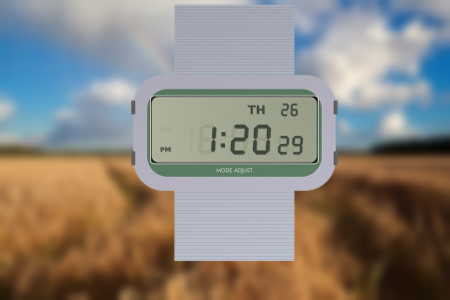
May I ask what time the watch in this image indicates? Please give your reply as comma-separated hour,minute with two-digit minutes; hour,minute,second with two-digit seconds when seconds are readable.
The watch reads 1,20,29
